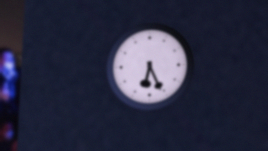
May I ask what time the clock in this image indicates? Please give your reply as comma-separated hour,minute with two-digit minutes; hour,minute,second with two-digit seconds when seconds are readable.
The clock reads 6,26
